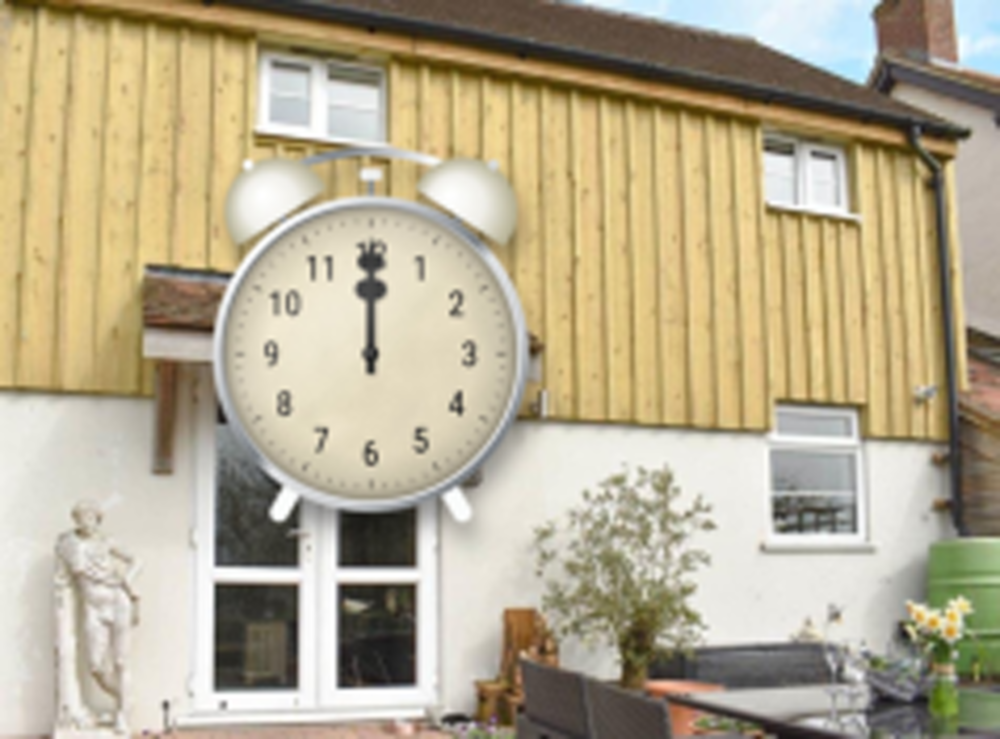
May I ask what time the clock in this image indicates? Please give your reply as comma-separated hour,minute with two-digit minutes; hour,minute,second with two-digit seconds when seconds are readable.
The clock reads 12,00
